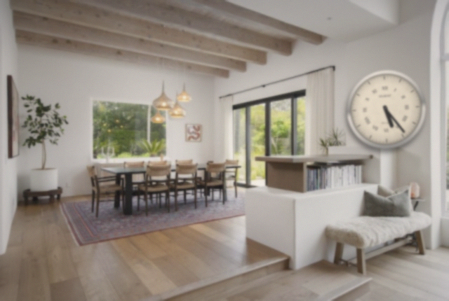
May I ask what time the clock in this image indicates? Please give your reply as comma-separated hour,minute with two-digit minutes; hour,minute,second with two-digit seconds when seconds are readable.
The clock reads 5,24
